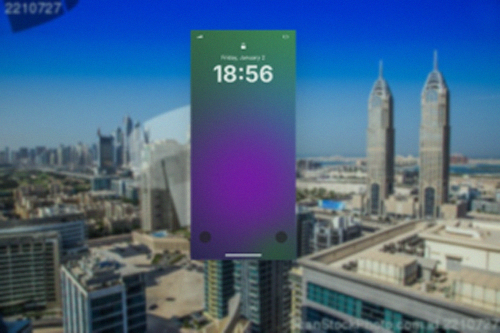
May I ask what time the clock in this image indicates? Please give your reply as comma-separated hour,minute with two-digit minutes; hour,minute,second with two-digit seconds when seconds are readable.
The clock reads 18,56
